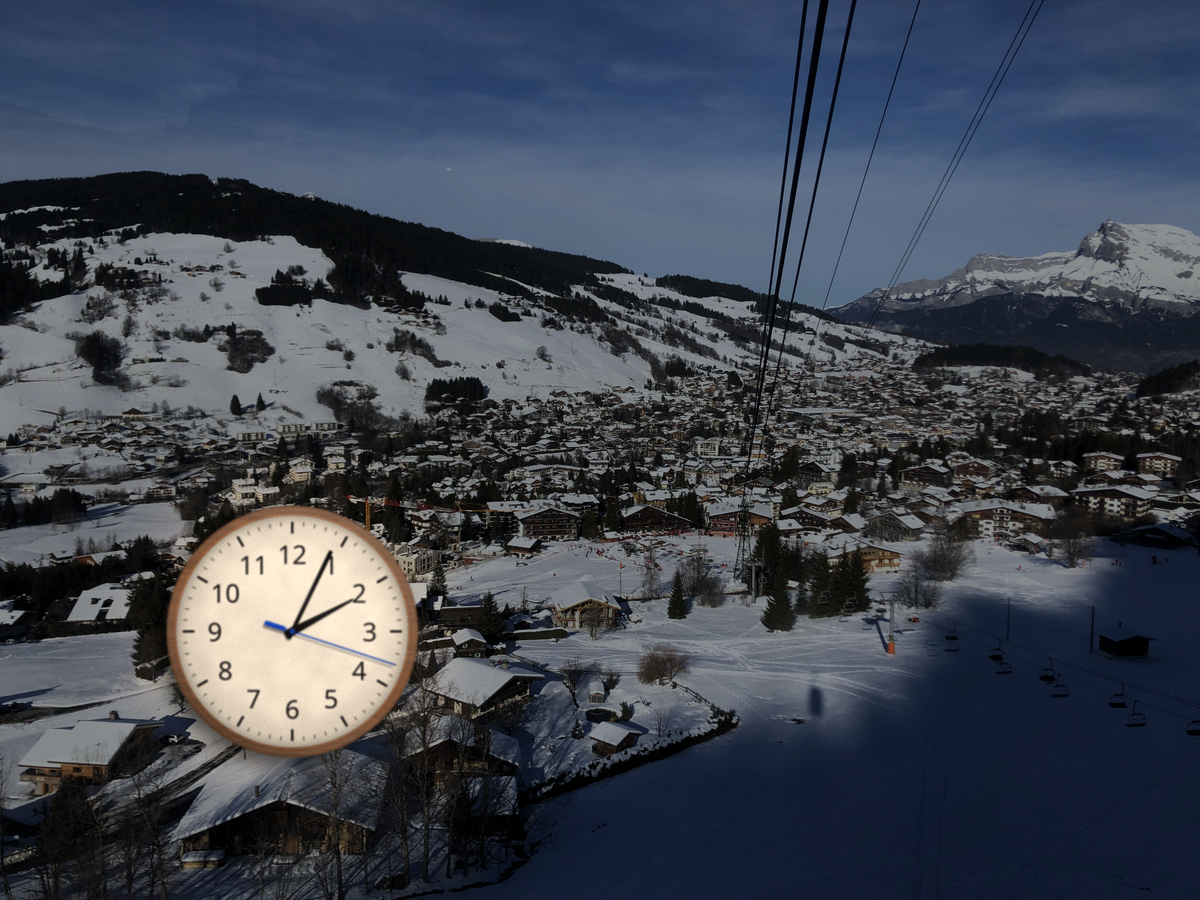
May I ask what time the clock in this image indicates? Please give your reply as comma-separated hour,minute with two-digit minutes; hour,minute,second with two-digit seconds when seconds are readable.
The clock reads 2,04,18
